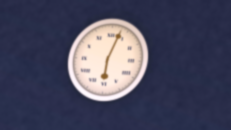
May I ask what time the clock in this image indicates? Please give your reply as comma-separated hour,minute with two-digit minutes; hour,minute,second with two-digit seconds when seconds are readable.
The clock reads 6,03
